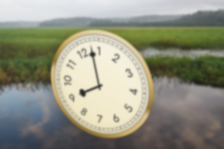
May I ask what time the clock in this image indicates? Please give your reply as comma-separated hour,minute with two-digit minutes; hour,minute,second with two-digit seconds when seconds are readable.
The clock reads 9,03
